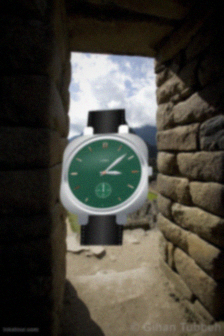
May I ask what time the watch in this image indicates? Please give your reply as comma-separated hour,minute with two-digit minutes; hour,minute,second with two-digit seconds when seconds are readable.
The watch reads 3,08
